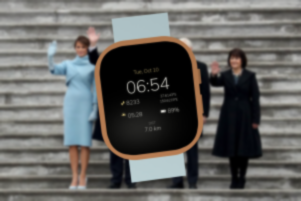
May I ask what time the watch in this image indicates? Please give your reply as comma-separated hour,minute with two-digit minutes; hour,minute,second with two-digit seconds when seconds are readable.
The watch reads 6,54
